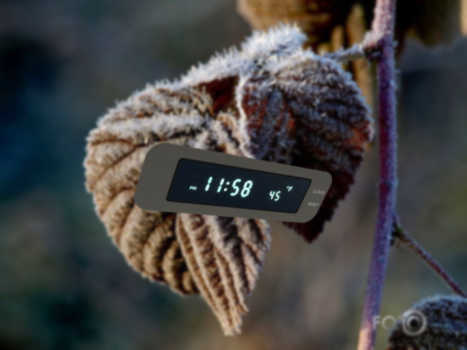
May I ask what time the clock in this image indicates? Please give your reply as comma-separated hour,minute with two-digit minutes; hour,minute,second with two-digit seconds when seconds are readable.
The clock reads 11,58
